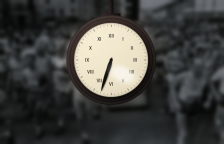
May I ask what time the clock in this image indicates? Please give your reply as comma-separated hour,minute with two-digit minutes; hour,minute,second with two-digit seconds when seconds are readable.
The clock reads 6,33
